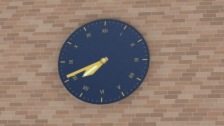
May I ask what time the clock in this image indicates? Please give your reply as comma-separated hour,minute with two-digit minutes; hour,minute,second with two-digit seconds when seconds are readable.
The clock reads 7,41
